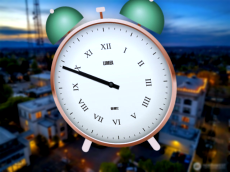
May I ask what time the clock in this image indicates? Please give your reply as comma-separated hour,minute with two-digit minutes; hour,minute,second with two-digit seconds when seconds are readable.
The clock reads 9,49
